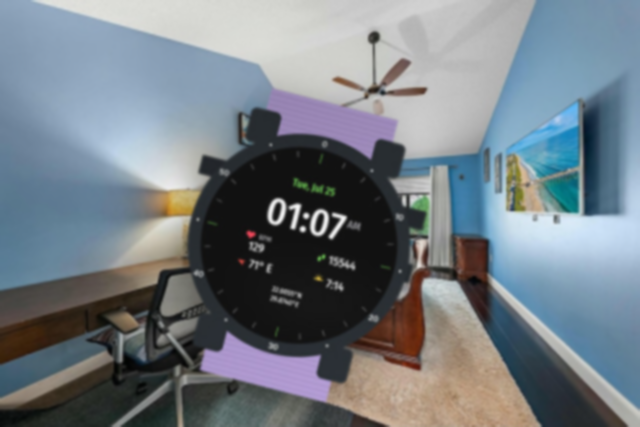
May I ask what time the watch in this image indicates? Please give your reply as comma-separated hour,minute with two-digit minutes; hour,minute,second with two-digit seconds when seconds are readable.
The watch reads 1,07
